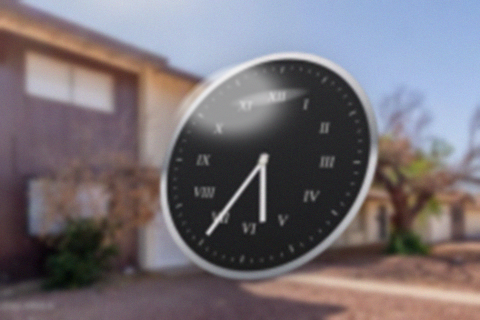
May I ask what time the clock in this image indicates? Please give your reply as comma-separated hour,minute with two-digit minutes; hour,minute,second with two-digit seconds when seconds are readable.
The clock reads 5,35
